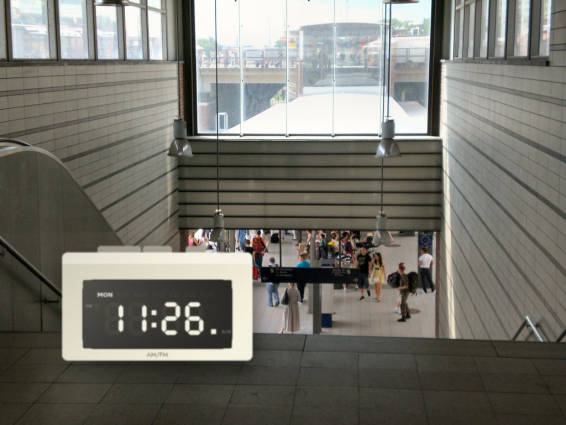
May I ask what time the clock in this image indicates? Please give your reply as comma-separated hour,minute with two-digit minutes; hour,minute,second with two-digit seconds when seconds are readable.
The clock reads 11,26
